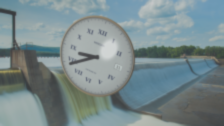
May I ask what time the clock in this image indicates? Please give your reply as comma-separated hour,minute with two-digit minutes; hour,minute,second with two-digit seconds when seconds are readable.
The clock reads 8,39
